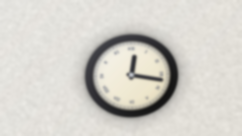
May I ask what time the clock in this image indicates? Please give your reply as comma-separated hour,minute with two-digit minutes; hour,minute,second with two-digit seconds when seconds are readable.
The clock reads 12,17
